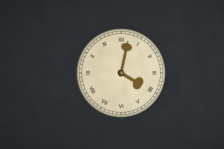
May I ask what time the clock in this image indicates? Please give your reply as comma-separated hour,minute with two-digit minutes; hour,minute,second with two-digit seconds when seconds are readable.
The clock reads 4,02
